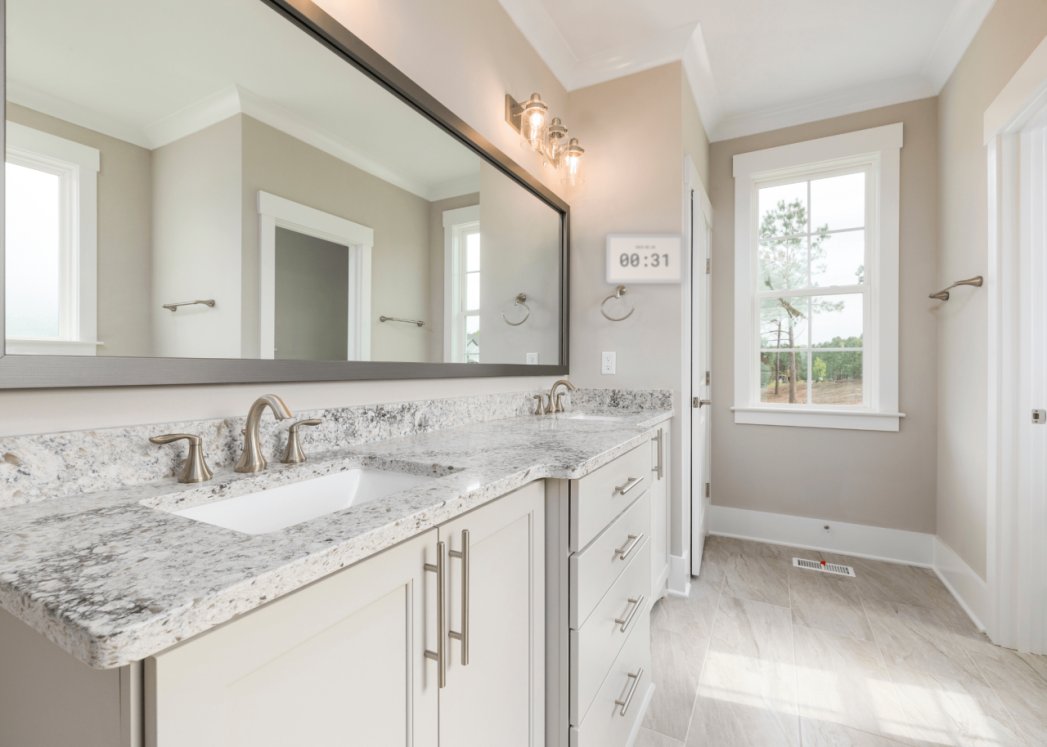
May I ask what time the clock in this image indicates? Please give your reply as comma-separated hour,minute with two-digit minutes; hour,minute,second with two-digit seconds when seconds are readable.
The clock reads 0,31
